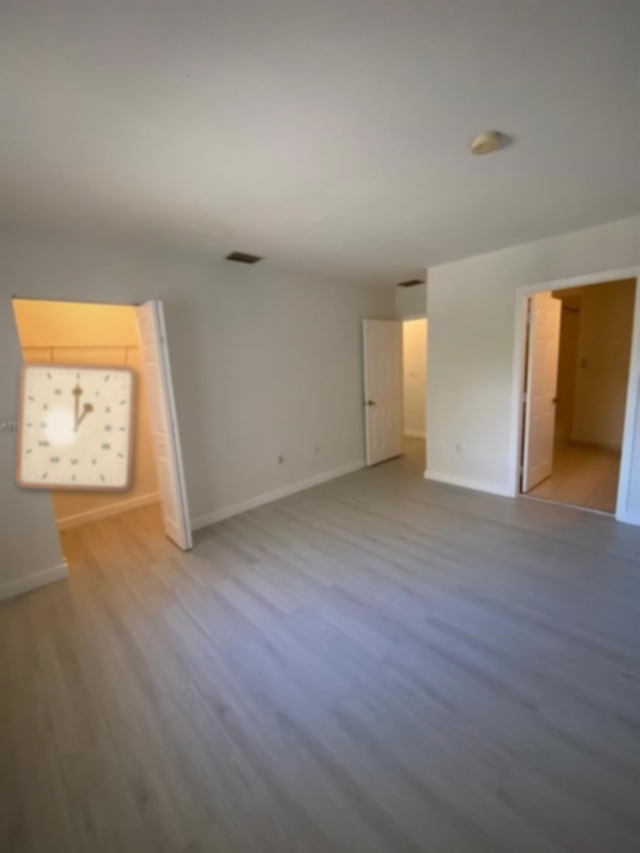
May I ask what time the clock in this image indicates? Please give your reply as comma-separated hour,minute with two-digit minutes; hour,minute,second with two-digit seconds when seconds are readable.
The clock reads 1,00
